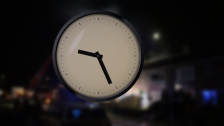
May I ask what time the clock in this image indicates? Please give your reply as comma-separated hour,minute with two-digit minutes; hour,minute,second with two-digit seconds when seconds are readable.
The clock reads 9,26
